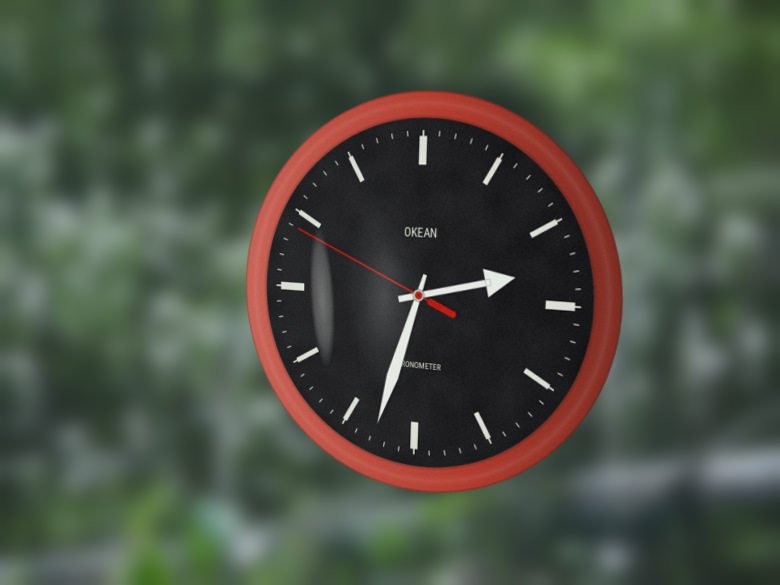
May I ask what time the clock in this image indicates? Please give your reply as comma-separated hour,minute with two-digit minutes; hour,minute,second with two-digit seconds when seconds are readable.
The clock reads 2,32,49
